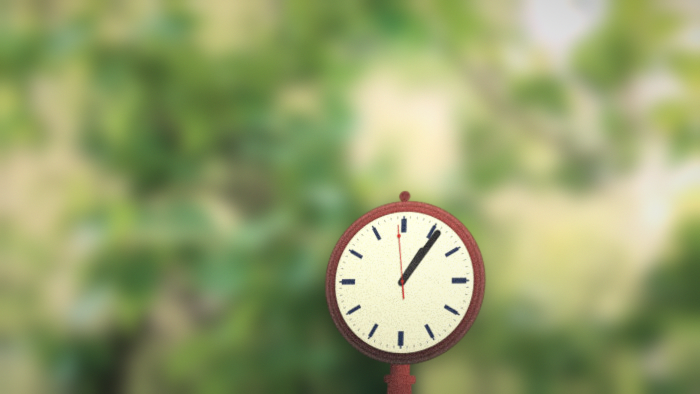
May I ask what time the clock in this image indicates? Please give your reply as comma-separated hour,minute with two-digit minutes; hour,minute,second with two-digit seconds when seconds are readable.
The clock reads 1,05,59
